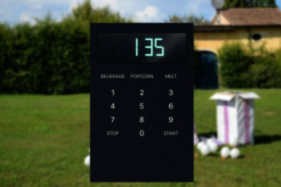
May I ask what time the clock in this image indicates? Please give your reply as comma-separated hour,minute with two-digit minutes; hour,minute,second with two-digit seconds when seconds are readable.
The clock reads 1,35
